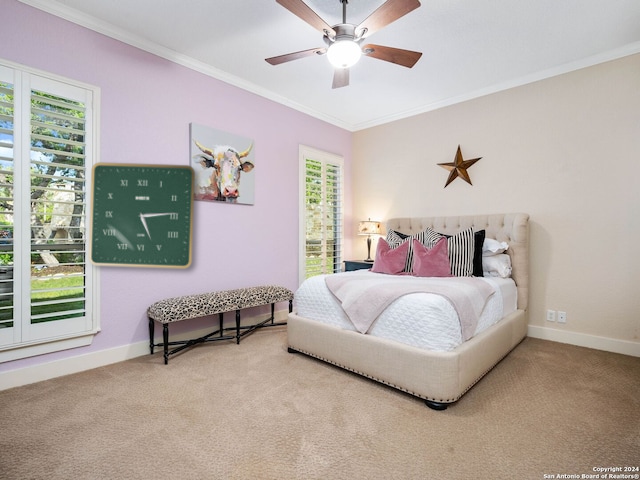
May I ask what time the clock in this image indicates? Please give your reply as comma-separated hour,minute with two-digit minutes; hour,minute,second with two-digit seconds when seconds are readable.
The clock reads 5,14
